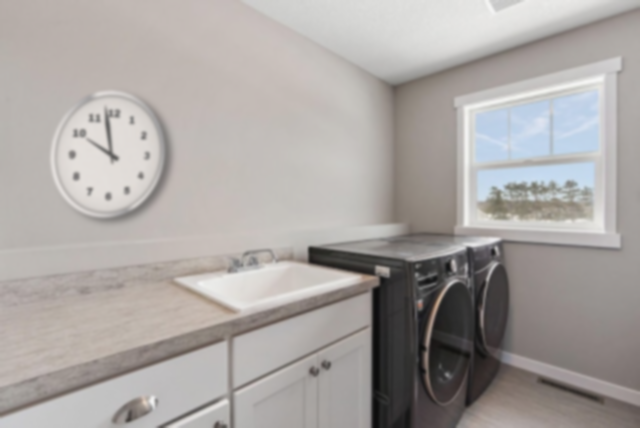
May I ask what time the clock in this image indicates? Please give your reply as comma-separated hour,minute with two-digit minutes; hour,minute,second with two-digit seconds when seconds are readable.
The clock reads 9,58
